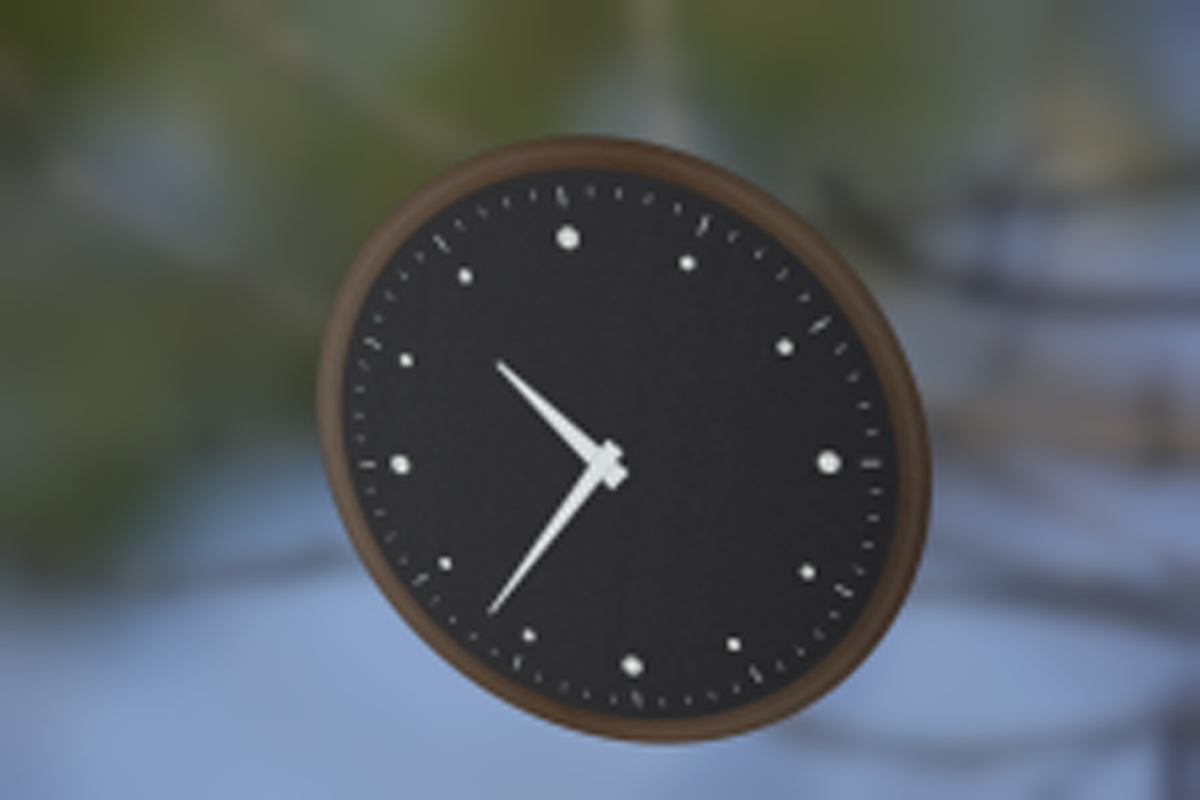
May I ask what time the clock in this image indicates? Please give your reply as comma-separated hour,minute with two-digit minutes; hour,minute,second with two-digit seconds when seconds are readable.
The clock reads 10,37
